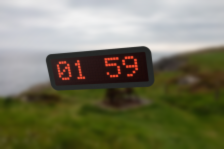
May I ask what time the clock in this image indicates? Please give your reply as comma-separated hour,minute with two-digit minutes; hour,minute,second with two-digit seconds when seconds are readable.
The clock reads 1,59
